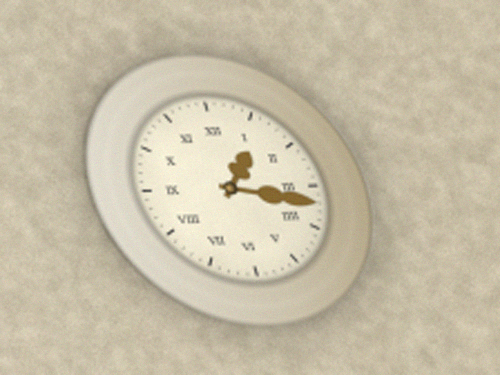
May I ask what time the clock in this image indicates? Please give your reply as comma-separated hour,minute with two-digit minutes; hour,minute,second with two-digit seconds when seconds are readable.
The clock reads 1,17
